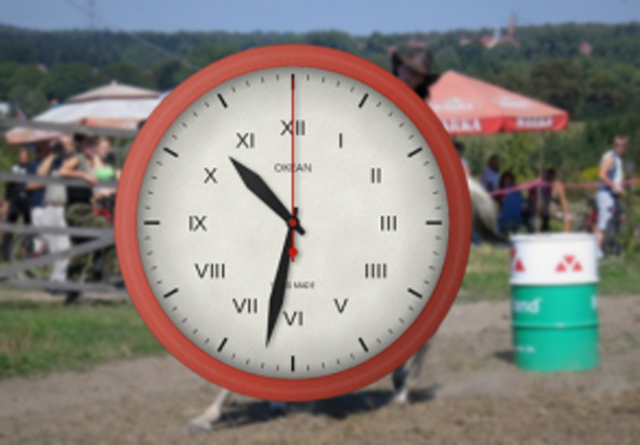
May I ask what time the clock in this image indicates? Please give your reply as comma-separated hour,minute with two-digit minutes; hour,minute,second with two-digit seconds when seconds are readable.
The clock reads 10,32,00
